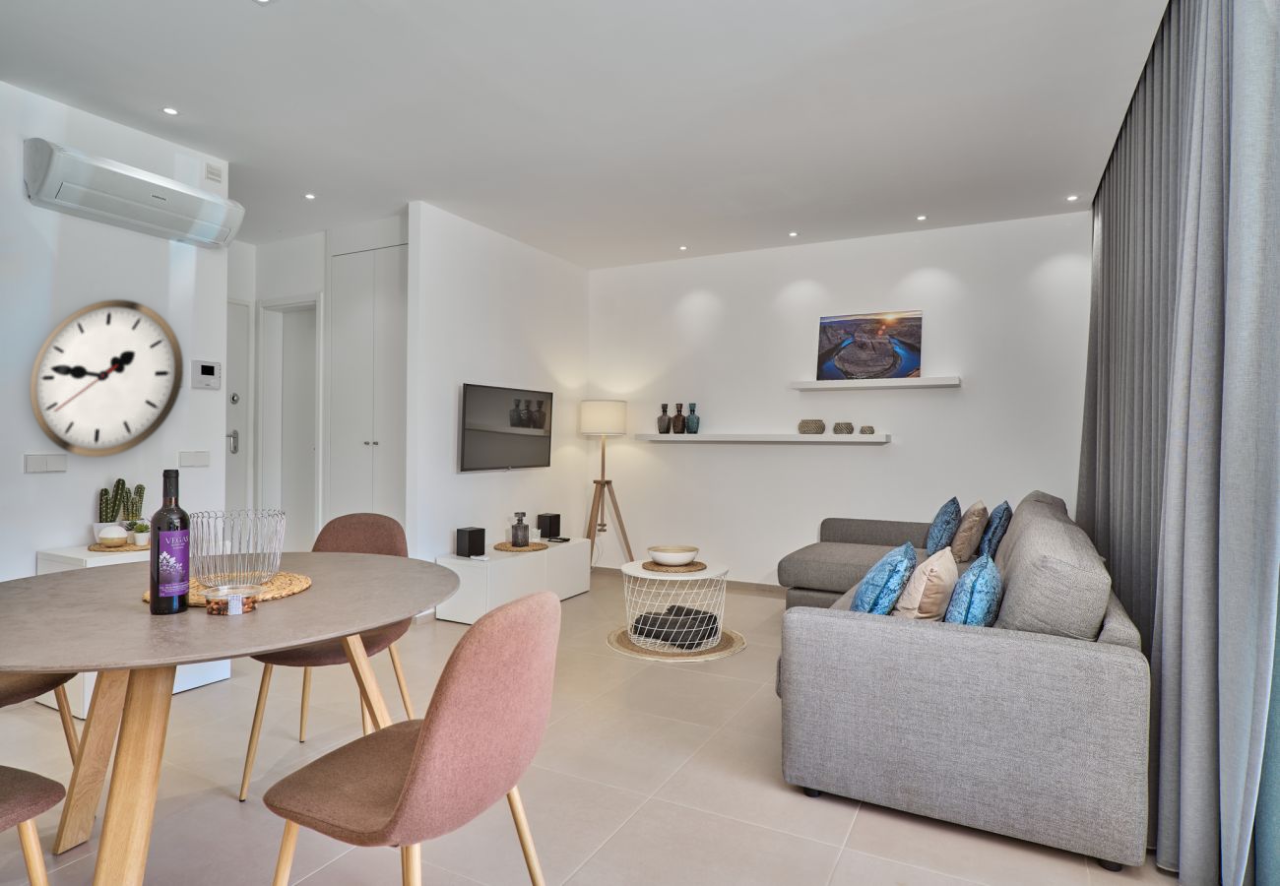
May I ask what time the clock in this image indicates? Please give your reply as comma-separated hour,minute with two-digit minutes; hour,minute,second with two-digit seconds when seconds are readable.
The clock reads 1,46,39
